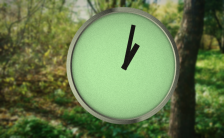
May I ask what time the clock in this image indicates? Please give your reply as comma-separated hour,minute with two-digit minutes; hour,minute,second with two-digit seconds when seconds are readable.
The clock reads 1,02
